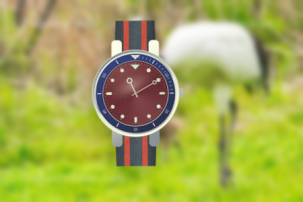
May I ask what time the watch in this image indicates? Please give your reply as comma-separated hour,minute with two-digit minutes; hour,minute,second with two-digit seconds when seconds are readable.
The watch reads 11,10
